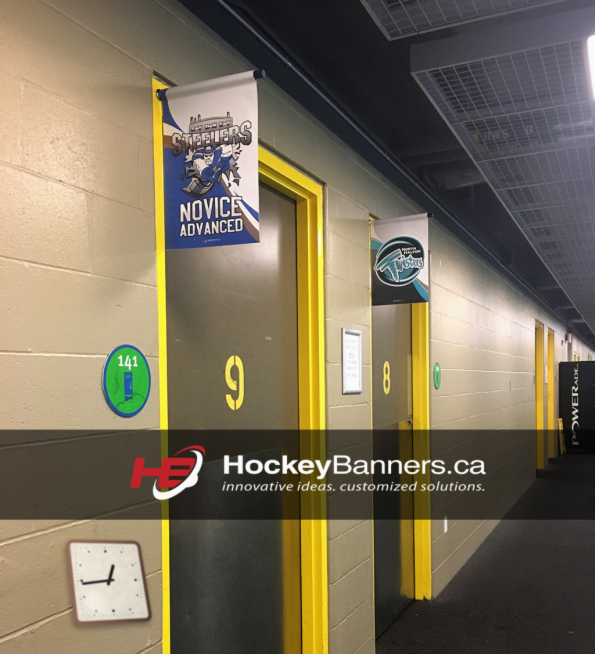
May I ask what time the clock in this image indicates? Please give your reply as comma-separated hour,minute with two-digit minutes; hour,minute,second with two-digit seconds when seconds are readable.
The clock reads 12,44
